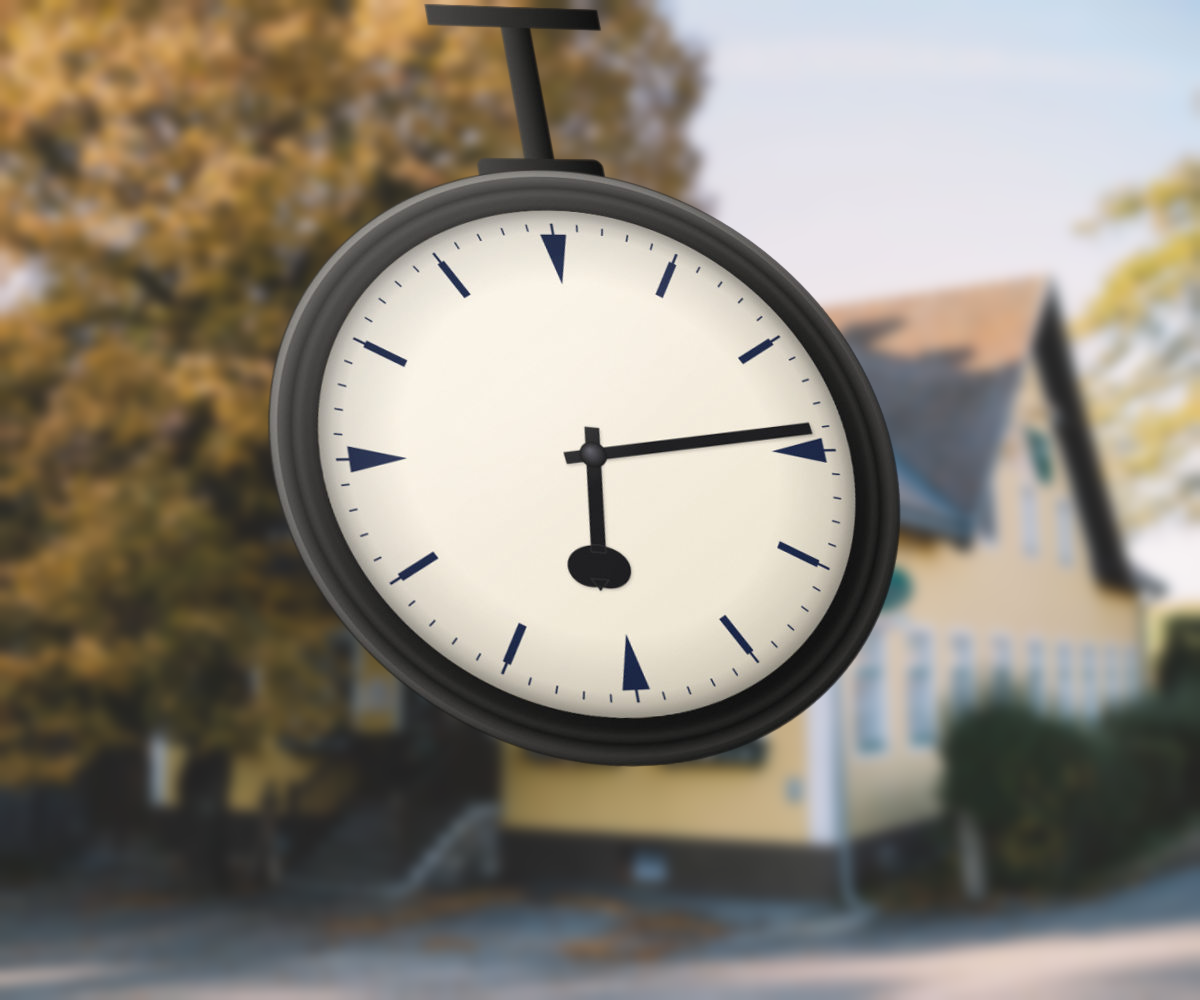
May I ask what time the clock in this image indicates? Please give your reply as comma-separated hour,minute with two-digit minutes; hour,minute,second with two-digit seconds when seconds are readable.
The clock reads 6,14
